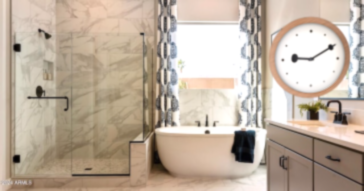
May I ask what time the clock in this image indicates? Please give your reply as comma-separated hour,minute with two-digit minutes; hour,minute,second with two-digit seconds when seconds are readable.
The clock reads 9,10
